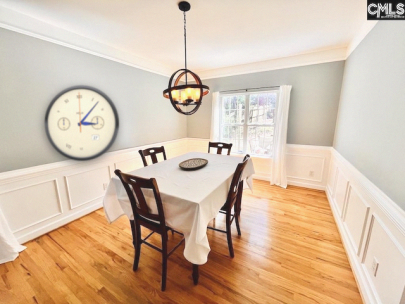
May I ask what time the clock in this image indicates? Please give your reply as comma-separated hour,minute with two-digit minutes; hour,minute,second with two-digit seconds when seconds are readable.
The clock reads 3,07
